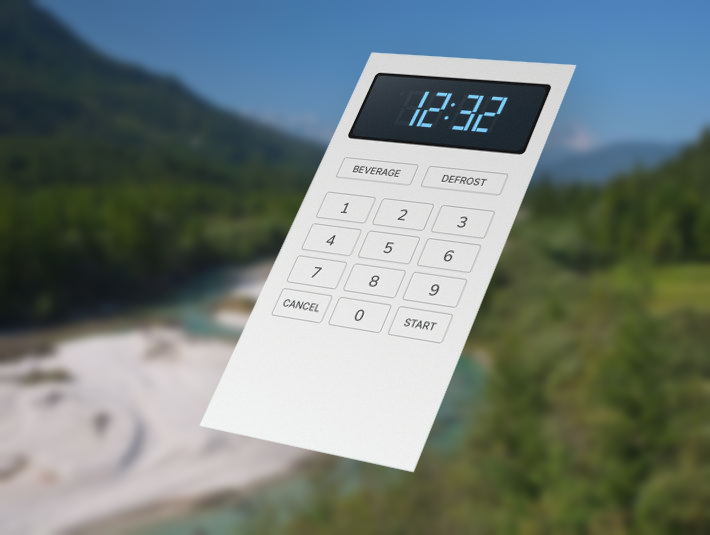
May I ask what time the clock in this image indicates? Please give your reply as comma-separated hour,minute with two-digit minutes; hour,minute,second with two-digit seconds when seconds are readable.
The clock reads 12,32
